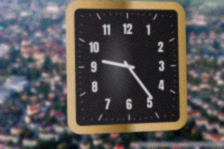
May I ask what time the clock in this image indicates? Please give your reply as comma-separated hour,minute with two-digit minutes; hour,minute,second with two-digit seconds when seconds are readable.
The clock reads 9,24
